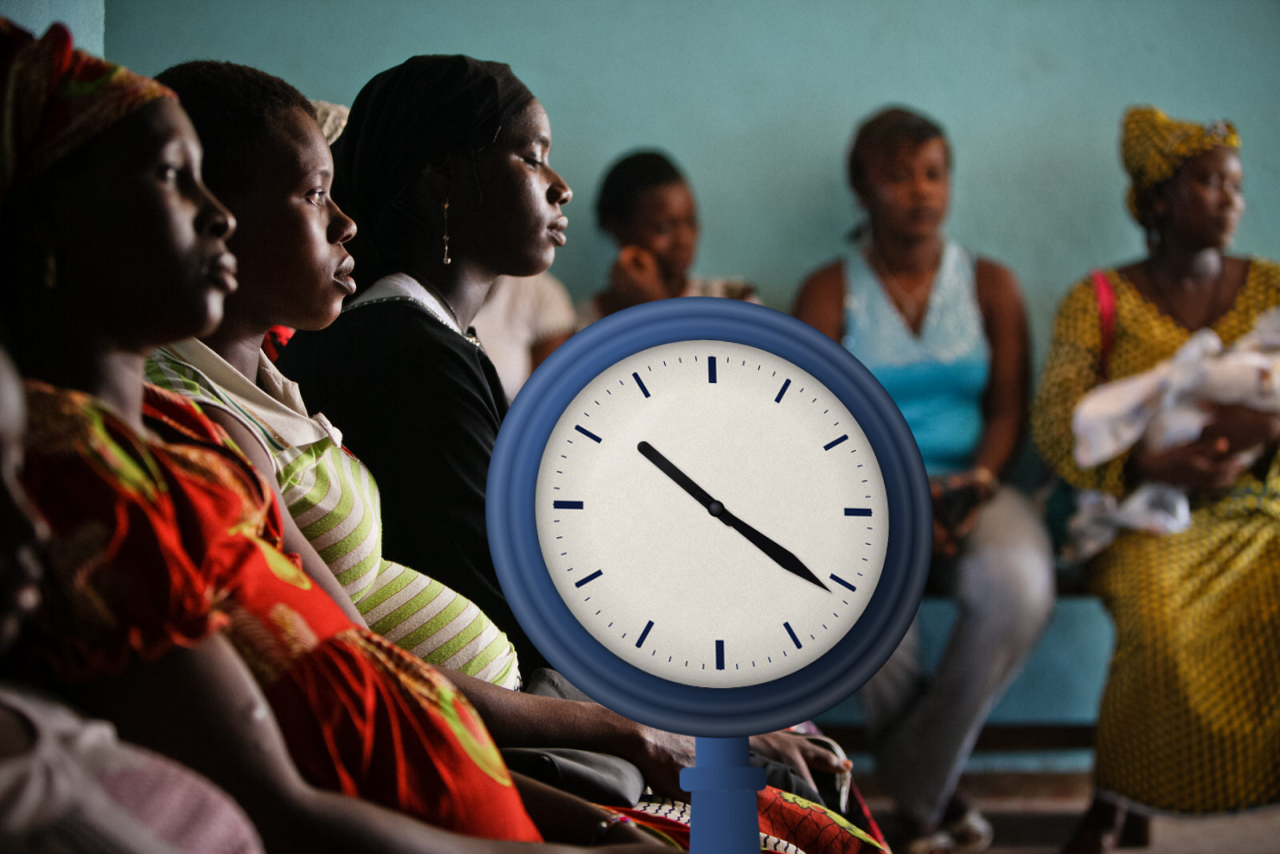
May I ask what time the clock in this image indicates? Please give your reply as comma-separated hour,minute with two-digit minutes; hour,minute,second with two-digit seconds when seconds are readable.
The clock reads 10,21
